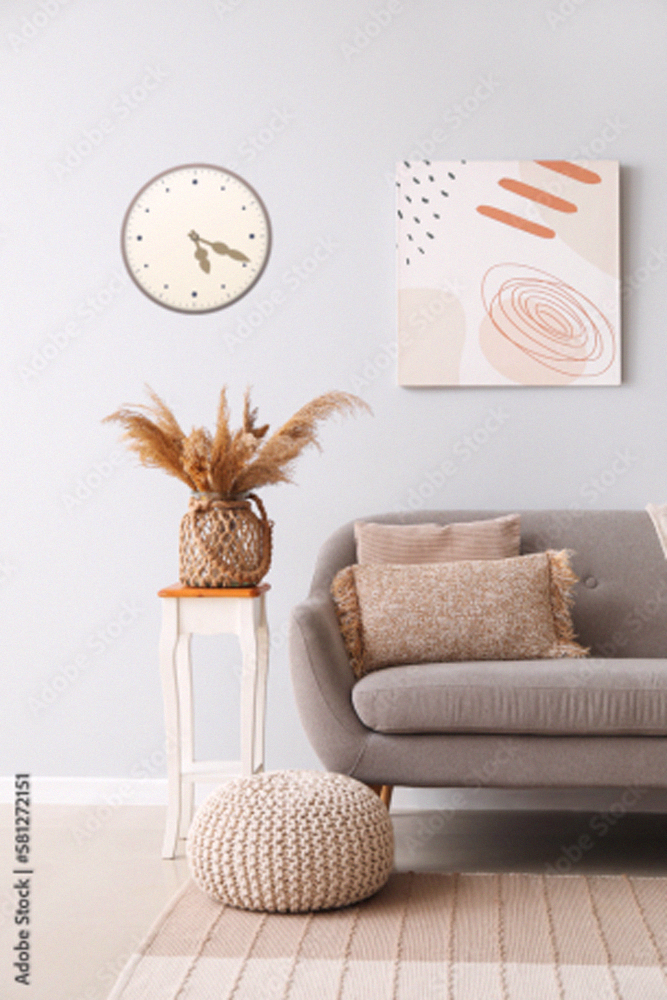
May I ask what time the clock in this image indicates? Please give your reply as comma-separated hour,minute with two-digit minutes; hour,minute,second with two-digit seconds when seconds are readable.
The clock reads 5,19
